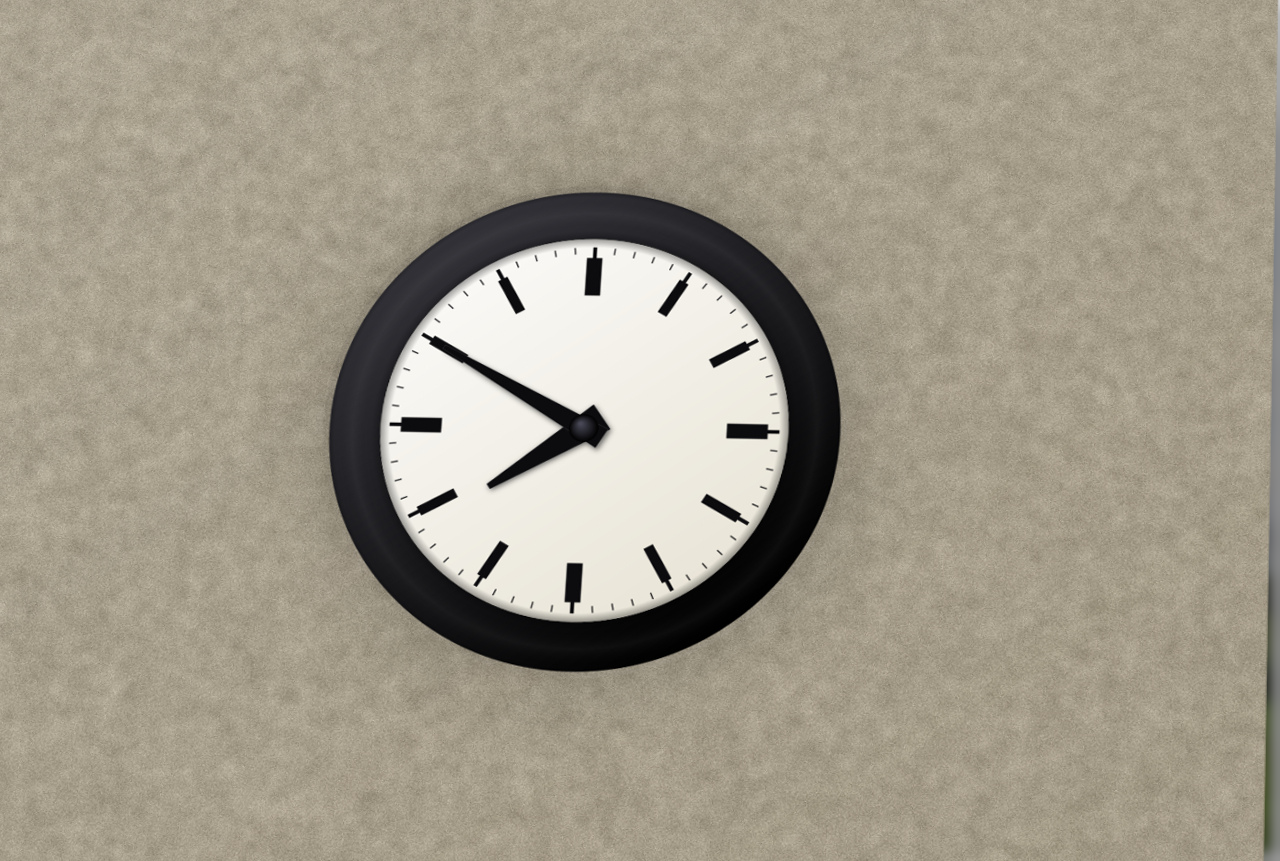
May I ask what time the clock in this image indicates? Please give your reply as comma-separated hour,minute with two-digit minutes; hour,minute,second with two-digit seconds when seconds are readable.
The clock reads 7,50
